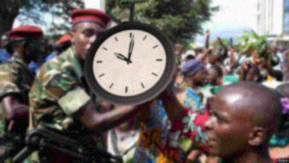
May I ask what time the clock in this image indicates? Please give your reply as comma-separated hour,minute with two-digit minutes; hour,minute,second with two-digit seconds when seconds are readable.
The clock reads 10,01
